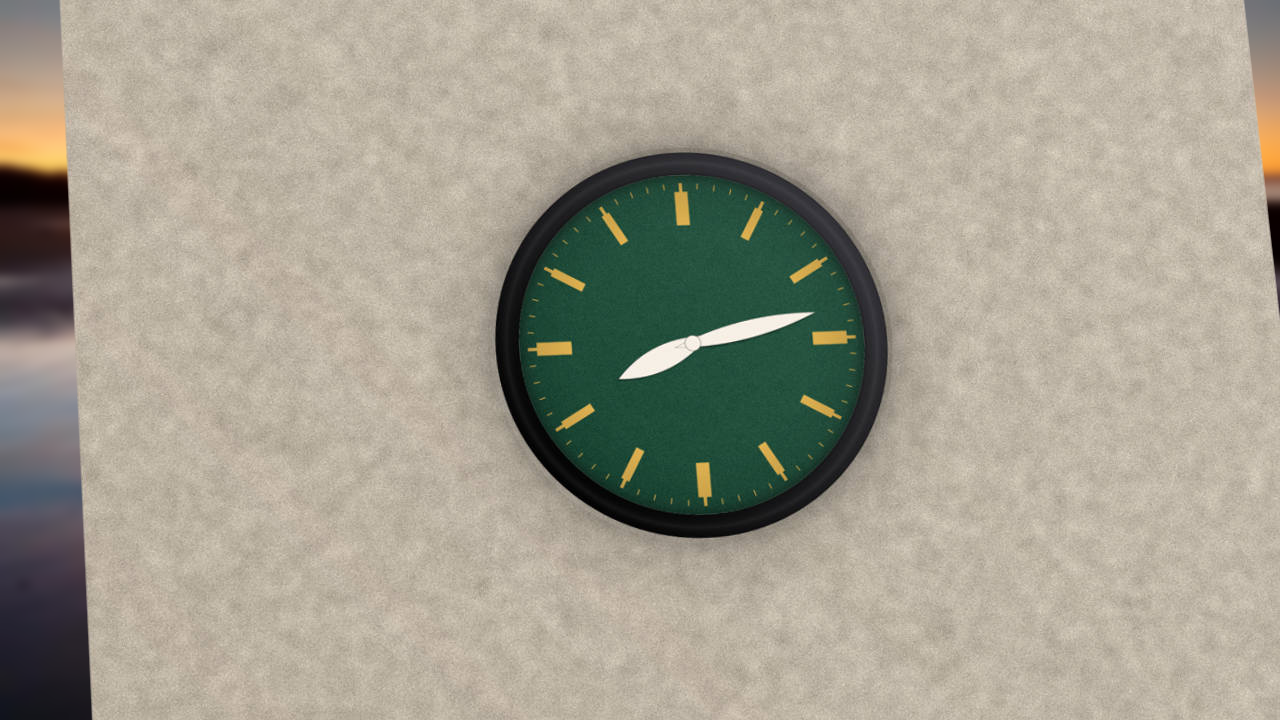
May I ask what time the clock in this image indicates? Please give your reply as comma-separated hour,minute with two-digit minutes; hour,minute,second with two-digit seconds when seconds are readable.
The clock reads 8,13
